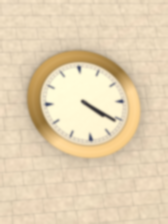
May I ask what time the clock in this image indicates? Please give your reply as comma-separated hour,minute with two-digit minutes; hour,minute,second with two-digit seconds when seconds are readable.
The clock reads 4,21
